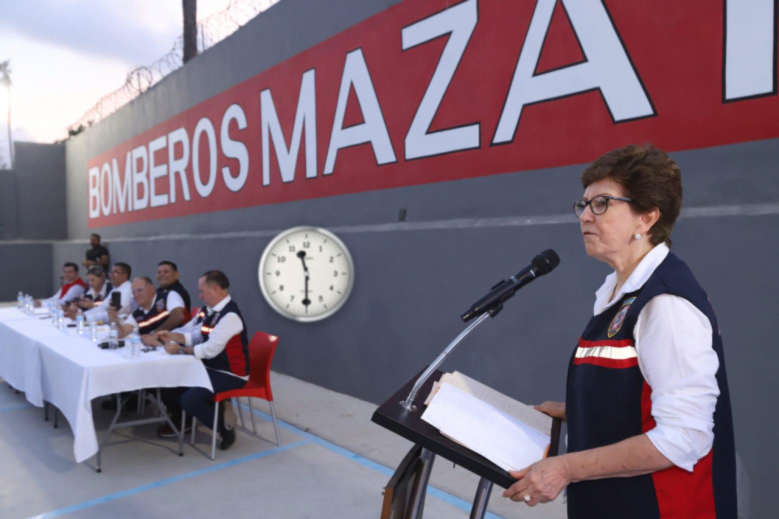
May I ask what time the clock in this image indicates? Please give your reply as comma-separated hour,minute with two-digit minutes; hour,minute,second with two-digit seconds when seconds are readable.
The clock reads 11,30
